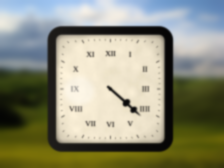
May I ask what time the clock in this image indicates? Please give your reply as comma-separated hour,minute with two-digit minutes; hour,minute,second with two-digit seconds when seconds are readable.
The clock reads 4,22
